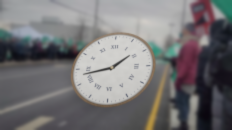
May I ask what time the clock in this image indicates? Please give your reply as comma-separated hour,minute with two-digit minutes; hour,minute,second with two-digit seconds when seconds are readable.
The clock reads 1,43
